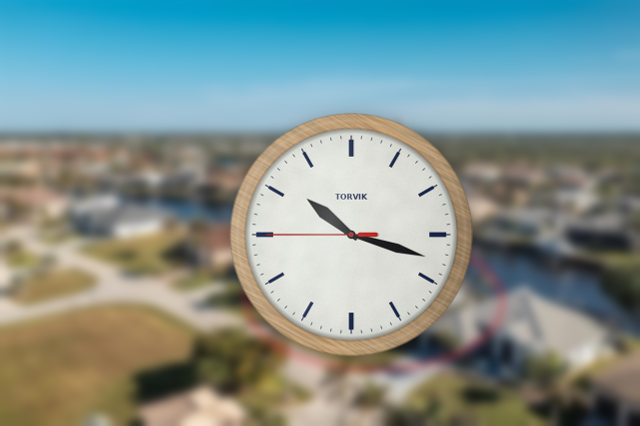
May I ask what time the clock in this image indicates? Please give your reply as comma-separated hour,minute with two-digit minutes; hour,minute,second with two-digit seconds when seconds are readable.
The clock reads 10,17,45
